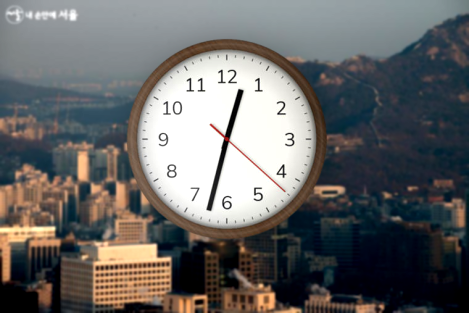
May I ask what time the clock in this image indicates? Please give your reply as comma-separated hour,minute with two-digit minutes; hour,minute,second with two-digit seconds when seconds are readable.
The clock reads 12,32,22
